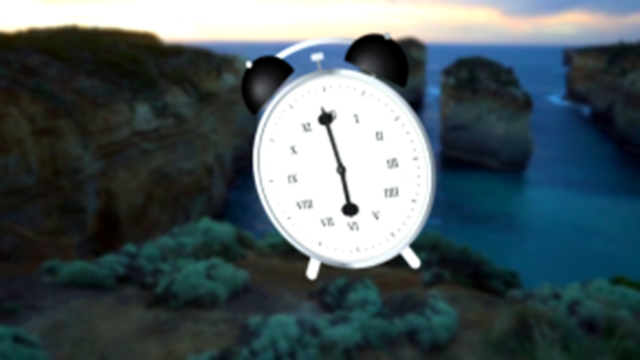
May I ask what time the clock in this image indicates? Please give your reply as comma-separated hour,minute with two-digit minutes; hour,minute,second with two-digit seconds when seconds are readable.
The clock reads 5,59
